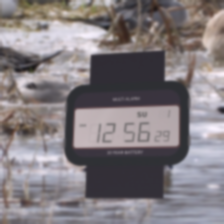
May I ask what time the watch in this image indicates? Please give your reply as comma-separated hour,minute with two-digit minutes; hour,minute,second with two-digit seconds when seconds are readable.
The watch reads 12,56
